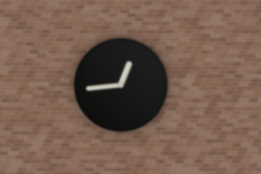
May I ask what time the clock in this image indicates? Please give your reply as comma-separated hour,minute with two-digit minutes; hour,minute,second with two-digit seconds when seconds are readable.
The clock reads 12,44
